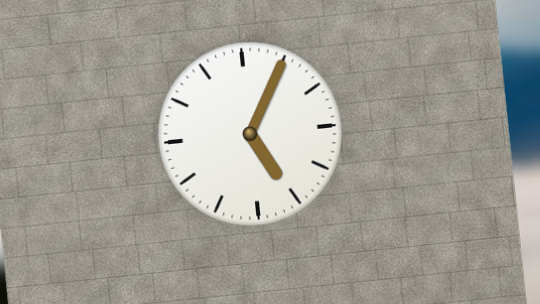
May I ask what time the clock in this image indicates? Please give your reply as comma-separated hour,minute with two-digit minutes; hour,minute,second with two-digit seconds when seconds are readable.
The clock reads 5,05
